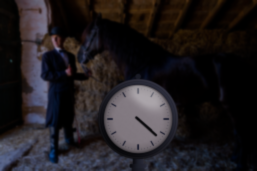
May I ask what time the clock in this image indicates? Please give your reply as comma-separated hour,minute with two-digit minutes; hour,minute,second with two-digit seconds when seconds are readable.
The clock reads 4,22
